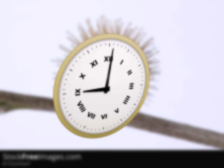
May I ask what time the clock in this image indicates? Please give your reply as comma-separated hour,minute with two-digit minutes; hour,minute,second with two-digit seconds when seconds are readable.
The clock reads 9,01
